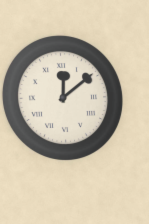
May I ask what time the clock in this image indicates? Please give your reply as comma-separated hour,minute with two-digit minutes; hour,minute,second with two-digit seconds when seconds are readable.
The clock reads 12,09
